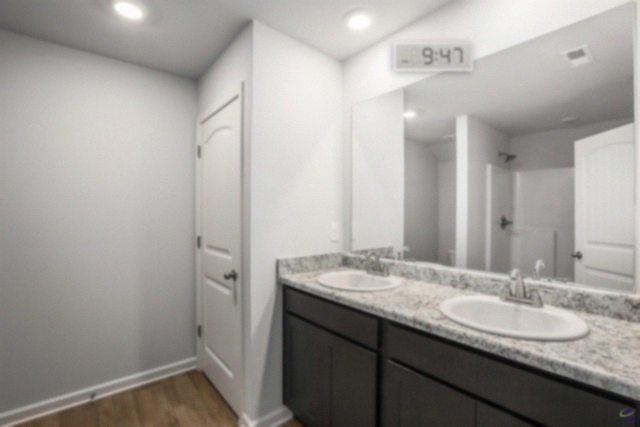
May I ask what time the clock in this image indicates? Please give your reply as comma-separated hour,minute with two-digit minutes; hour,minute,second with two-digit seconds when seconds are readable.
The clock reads 9,47
